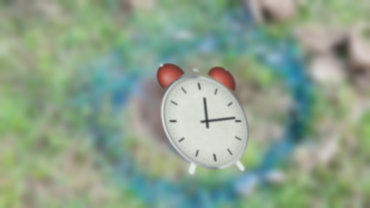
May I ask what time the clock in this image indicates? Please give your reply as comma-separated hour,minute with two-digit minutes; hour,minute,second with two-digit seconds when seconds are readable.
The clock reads 12,14
